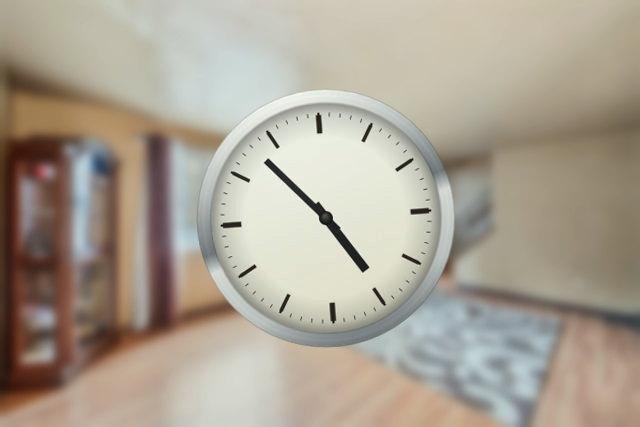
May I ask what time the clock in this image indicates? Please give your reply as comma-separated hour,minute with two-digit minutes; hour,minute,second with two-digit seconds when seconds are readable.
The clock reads 4,53
